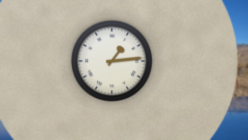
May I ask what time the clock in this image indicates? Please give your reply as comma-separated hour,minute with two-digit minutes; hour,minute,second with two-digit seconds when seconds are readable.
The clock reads 1,14
